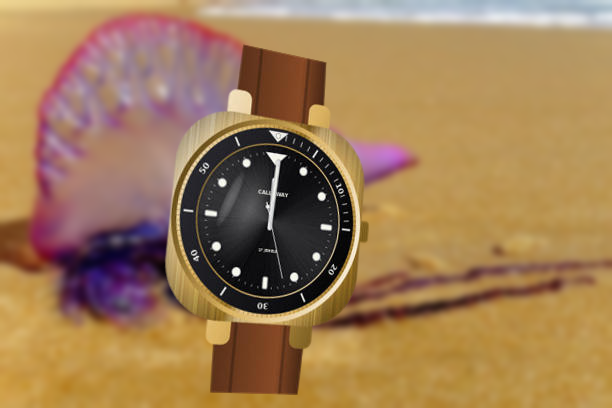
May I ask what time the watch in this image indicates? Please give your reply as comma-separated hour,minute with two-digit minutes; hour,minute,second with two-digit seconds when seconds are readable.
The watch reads 12,00,27
